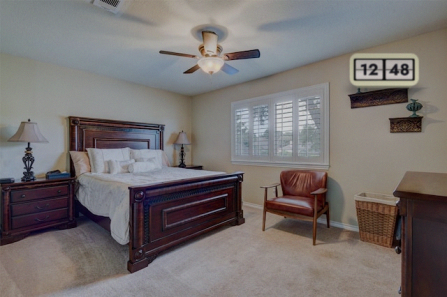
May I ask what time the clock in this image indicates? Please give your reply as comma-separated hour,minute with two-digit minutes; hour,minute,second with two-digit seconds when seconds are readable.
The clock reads 12,48
